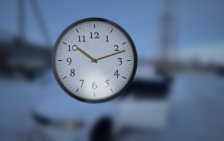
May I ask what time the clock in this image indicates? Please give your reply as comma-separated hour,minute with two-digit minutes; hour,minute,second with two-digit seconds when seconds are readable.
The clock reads 10,12
